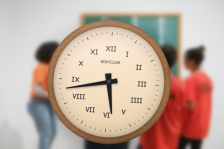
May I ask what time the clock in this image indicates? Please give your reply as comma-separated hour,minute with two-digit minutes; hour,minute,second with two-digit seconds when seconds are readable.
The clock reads 5,43
